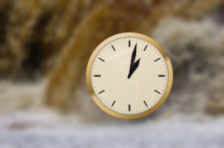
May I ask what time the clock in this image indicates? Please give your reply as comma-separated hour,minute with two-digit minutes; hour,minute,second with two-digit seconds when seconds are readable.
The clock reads 1,02
